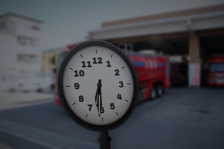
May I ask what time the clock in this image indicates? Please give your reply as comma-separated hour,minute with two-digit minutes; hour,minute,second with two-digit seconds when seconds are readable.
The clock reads 6,31
